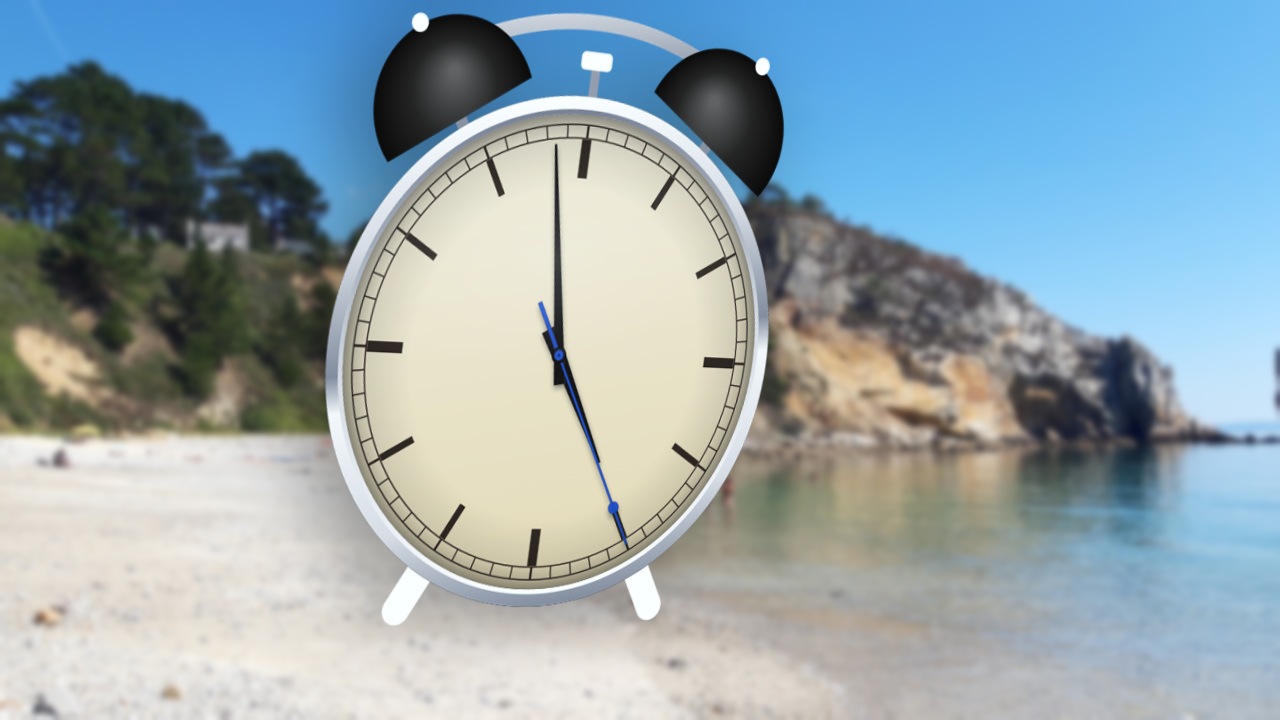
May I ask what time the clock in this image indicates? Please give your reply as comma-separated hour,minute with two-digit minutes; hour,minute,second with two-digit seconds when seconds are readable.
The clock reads 4,58,25
